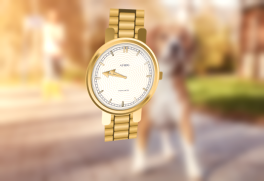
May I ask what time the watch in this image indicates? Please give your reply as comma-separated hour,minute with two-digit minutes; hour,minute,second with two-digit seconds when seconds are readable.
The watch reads 9,47
